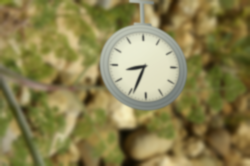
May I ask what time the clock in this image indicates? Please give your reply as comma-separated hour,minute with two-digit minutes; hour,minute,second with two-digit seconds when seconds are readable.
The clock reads 8,34
